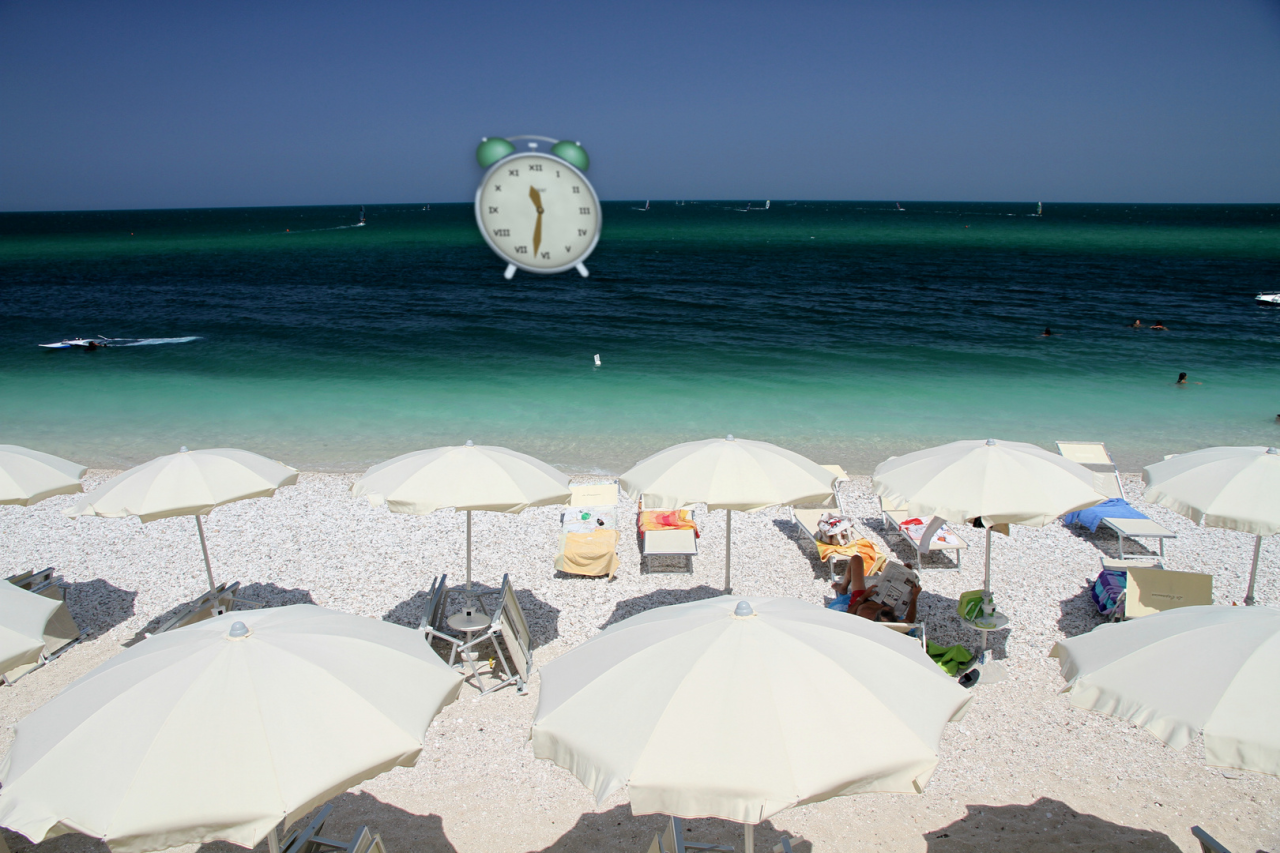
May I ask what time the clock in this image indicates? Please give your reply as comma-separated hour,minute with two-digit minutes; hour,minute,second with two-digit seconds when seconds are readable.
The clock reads 11,32
